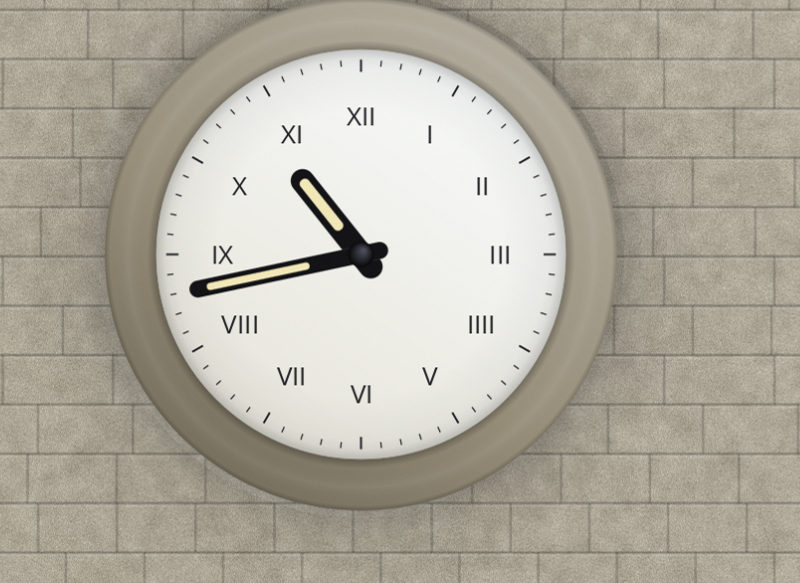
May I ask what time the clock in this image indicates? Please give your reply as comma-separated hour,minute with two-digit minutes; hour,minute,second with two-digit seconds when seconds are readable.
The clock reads 10,43
